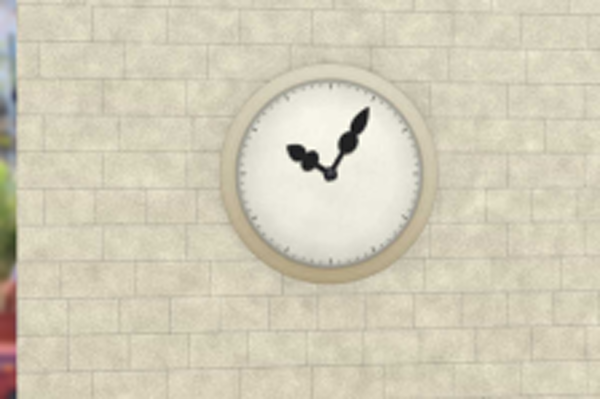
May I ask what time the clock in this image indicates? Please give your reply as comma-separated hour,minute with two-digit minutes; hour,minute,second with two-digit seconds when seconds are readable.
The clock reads 10,05
